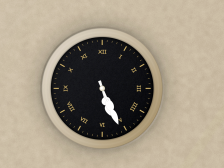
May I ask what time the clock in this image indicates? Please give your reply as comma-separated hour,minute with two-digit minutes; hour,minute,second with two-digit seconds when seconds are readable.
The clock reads 5,26
